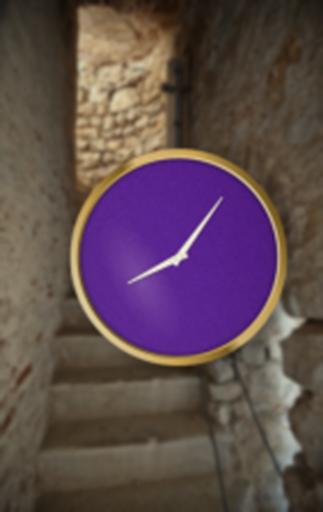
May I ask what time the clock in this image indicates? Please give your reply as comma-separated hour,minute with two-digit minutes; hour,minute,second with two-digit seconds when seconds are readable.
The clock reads 8,06
